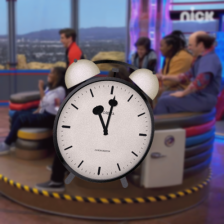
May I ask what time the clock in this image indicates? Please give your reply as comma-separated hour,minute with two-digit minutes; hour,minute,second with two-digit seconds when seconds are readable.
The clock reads 11,01
